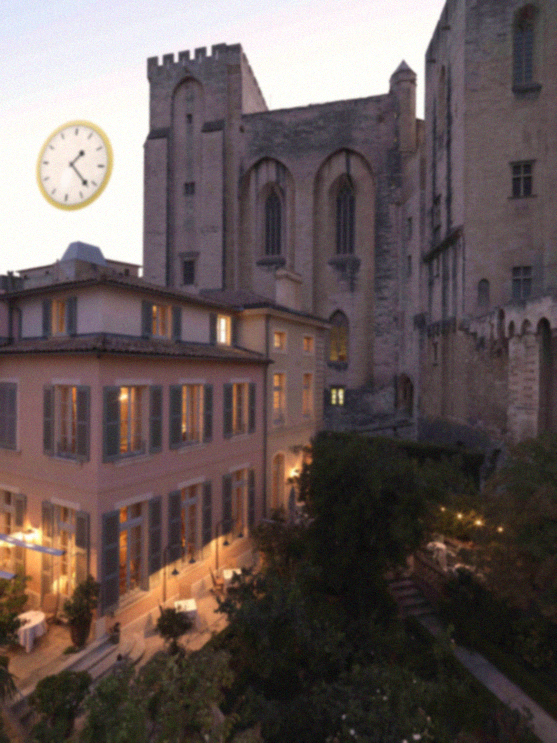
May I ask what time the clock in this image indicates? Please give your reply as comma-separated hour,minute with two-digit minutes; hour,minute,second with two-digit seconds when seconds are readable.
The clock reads 1,22
